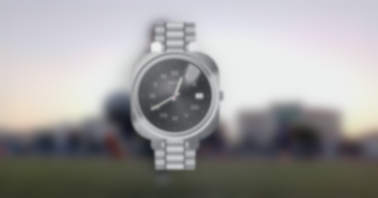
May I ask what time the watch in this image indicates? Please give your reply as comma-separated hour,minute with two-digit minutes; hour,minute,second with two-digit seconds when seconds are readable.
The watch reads 12,40
